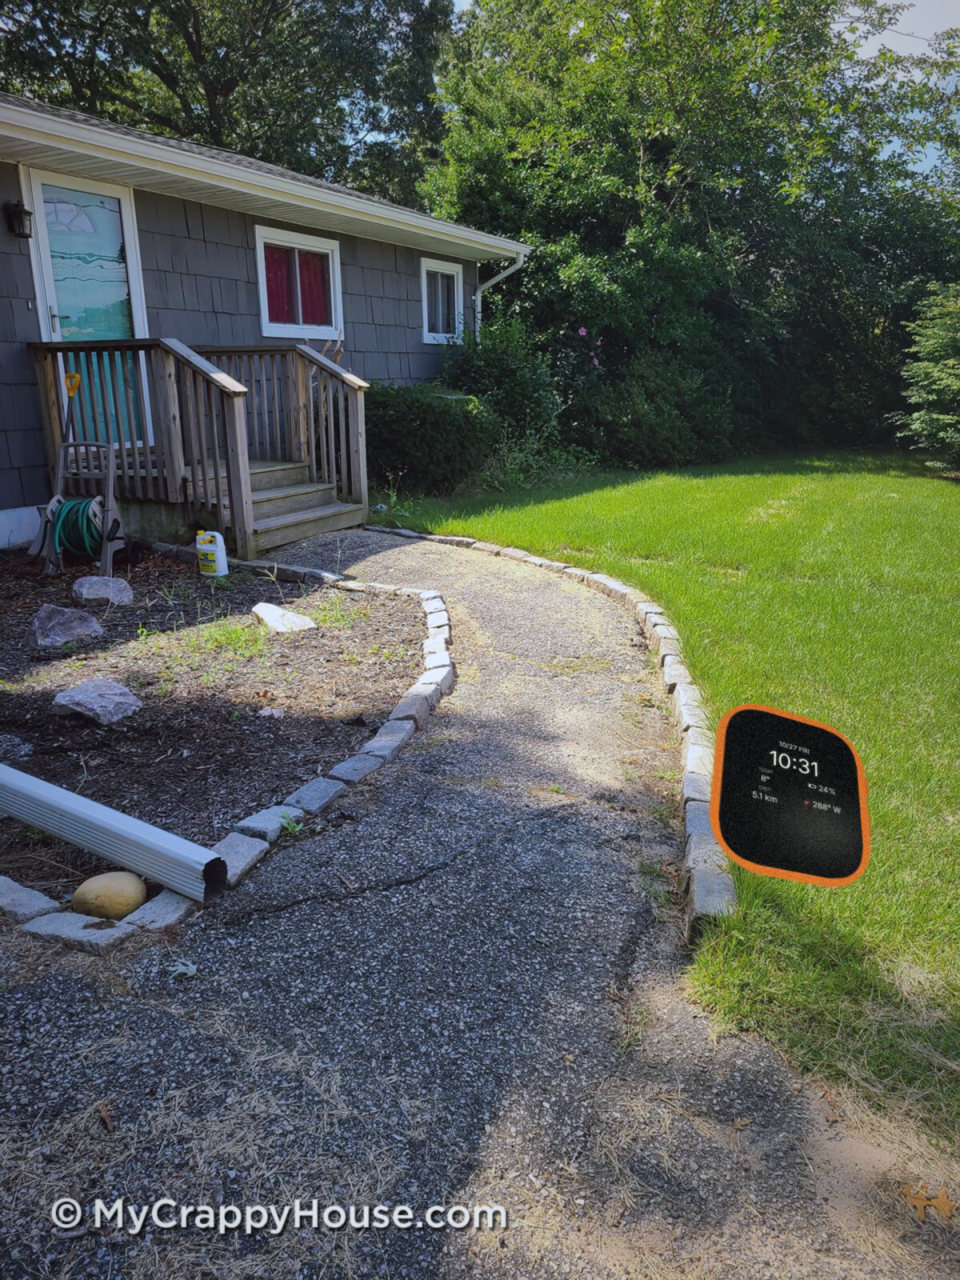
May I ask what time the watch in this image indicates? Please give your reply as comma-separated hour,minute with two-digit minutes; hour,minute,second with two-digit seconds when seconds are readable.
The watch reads 10,31
